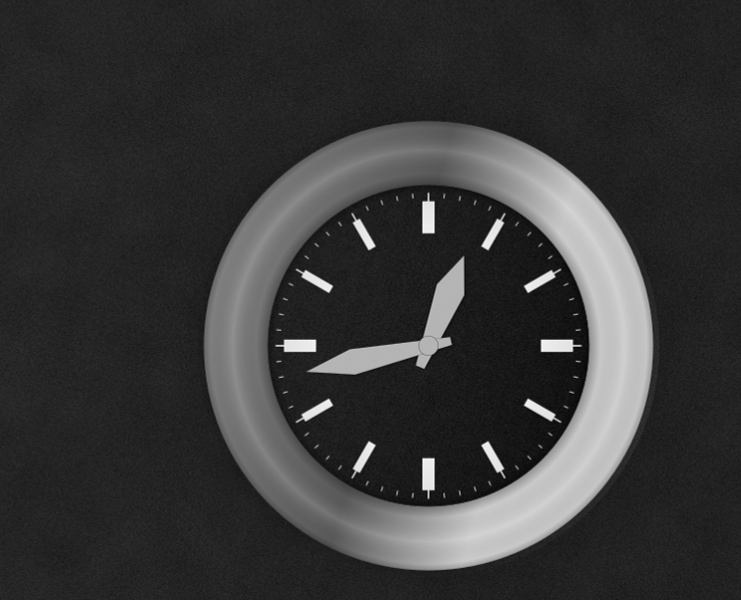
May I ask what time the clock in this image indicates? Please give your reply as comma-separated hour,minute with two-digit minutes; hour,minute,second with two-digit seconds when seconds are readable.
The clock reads 12,43
